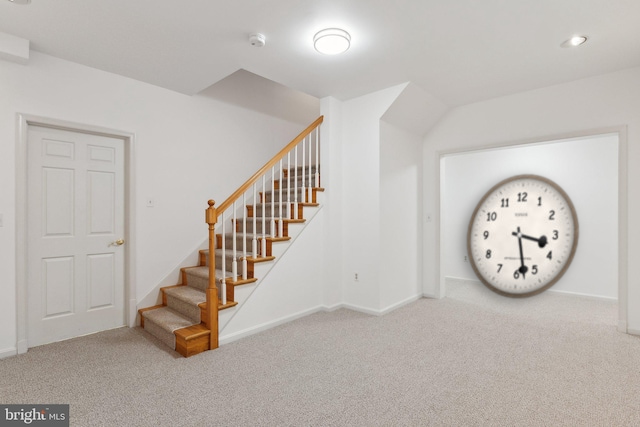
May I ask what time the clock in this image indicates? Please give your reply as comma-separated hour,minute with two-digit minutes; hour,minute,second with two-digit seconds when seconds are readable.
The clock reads 3,28
